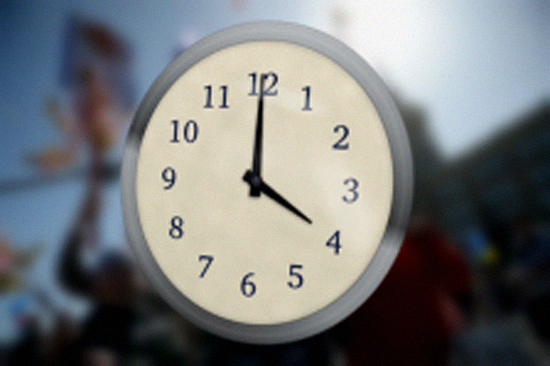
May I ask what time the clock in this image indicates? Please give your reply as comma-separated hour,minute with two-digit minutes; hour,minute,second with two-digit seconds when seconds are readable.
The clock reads 4,00
